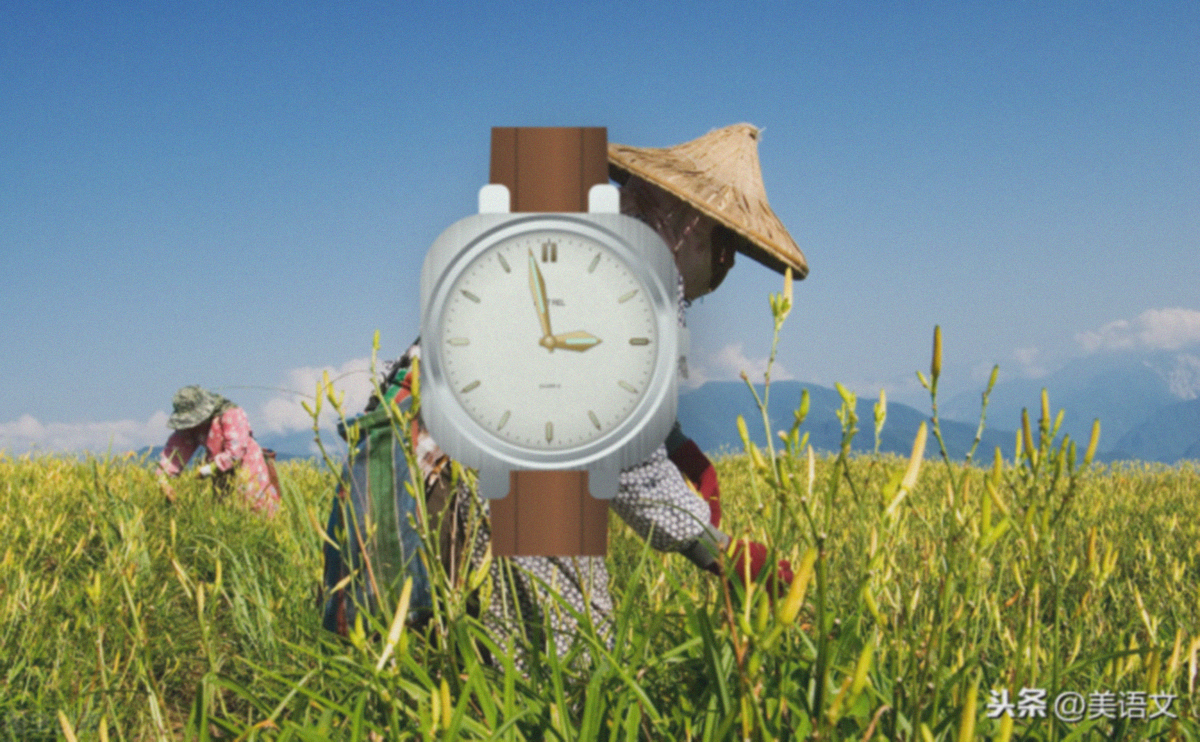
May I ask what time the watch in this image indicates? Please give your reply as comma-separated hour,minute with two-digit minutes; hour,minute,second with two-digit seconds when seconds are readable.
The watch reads 2,58
